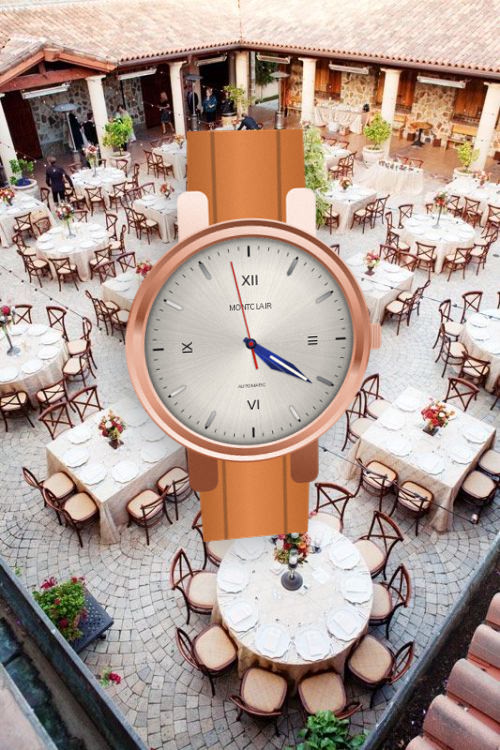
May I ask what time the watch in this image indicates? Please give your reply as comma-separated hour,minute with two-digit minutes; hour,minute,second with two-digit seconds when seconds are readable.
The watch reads 4,20,58
